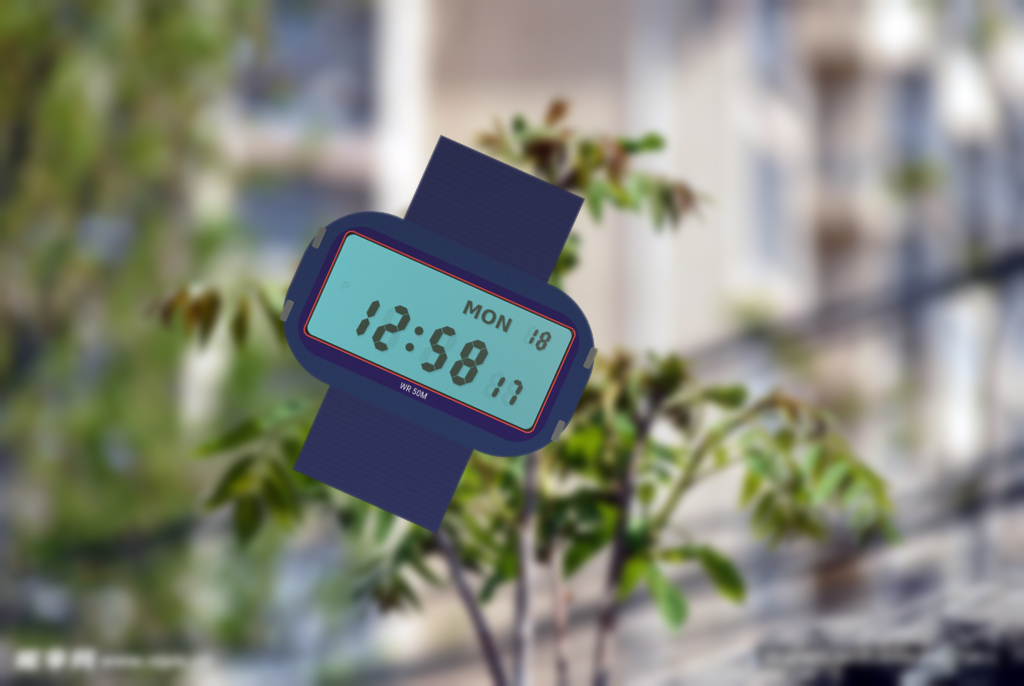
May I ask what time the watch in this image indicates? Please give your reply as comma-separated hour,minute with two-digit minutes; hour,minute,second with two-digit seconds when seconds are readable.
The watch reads 12,58,17
